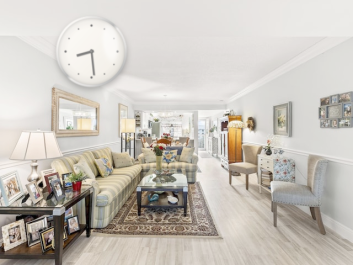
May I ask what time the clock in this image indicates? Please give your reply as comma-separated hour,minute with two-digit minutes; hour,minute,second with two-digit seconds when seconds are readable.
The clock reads 8,29
